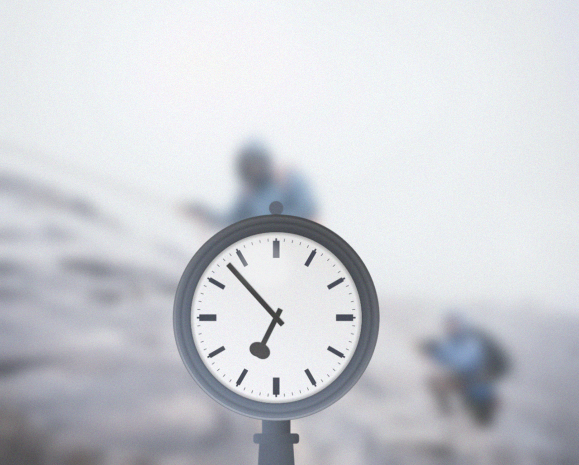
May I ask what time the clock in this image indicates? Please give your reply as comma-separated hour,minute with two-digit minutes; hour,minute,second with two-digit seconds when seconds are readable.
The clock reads 6,53
